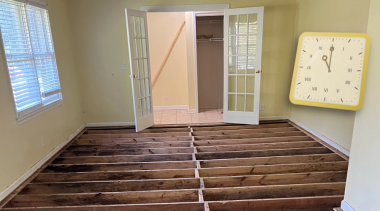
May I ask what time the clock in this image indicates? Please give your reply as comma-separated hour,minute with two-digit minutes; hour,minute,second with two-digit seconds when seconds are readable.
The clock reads 11,00
